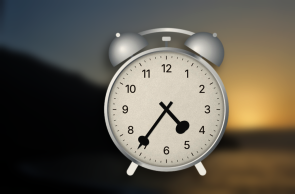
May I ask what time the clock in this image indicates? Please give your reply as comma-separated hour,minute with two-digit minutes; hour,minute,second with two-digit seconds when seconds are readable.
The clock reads 4,36
